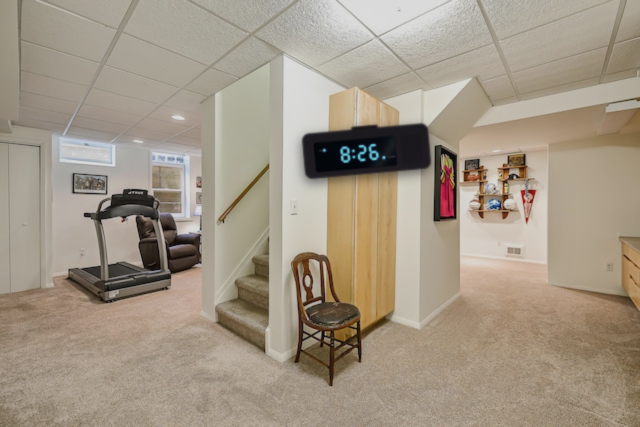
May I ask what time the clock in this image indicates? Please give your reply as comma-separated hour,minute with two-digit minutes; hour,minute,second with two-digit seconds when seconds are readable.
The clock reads 8,26
